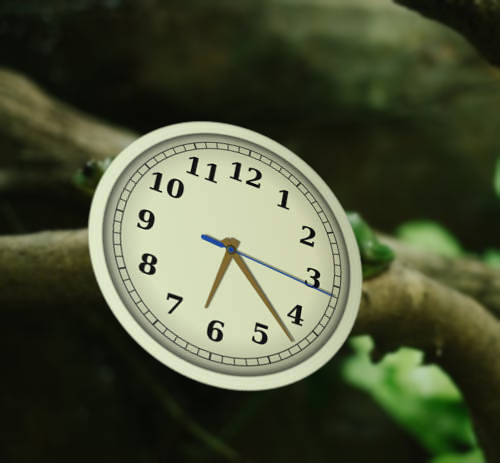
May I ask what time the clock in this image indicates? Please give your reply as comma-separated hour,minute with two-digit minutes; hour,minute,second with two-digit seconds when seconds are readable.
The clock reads 6,22,16
